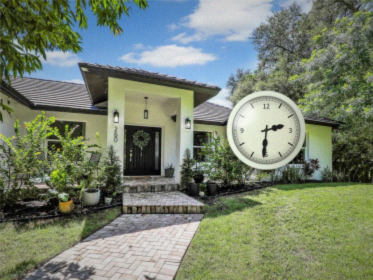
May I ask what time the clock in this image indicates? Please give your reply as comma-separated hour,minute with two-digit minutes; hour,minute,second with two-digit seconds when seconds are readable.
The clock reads 2,31
